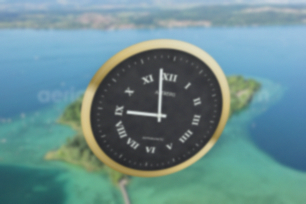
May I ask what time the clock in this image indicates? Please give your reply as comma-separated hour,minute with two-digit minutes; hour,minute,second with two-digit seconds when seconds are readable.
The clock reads 8,58
